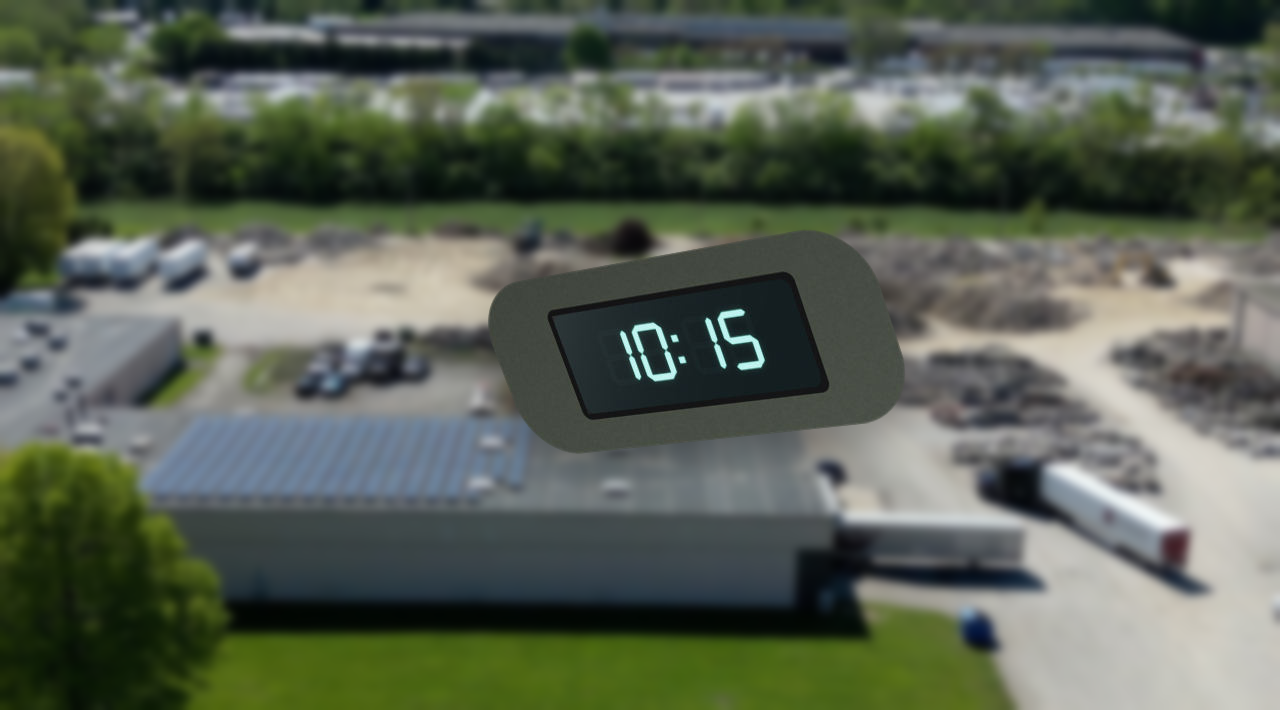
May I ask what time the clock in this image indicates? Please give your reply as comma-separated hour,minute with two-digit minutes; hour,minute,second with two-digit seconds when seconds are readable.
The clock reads 10,15
